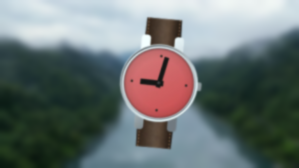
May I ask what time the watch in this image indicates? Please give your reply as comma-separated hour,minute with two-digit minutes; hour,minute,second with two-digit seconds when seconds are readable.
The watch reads 9,02
